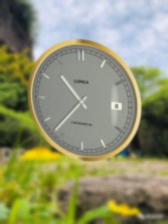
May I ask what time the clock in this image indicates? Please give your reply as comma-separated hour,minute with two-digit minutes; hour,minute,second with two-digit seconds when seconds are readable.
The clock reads 10,37
